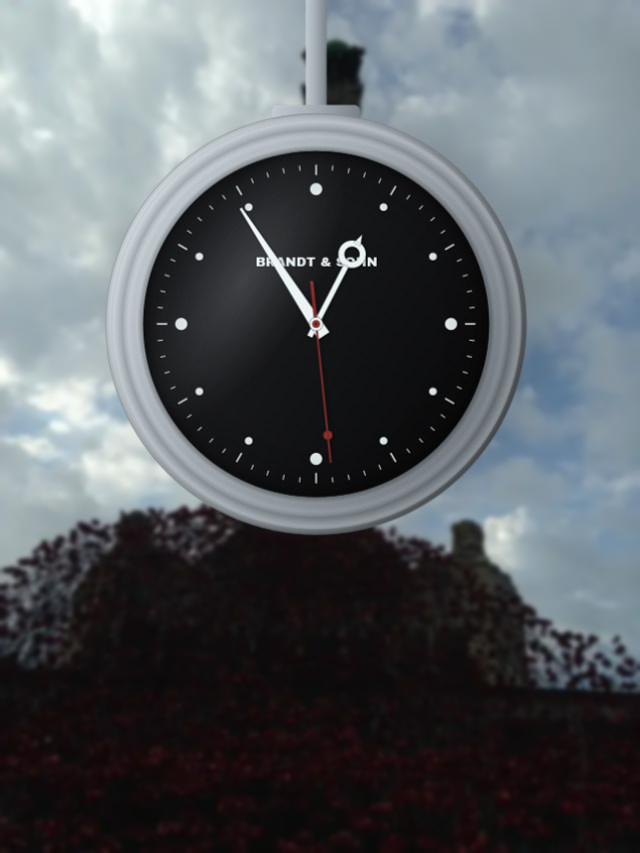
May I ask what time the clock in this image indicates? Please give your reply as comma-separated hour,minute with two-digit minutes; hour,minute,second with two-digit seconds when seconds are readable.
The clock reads 12,54,29
